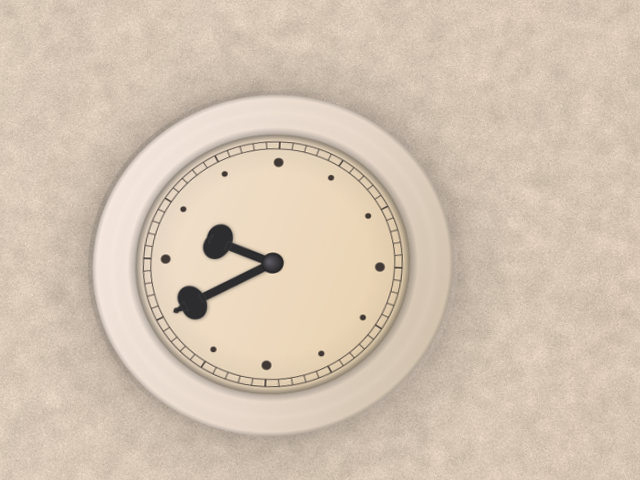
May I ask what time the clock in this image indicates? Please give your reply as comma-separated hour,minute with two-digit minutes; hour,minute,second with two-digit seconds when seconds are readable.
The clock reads 9,40
